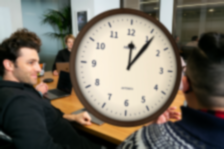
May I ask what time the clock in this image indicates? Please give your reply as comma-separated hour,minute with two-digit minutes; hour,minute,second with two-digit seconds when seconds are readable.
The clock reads 12,06
